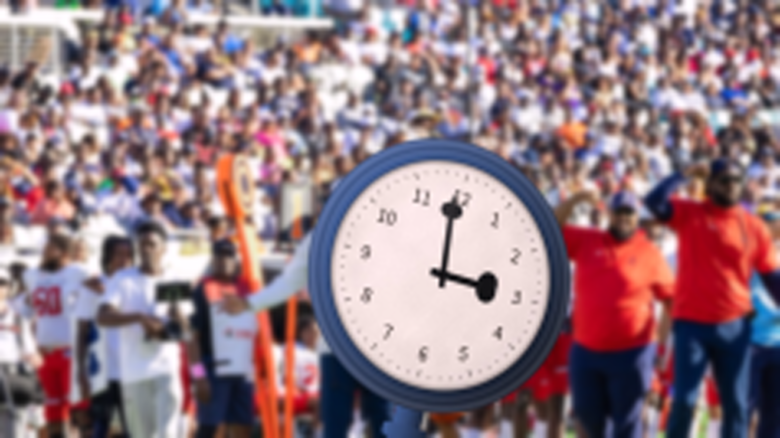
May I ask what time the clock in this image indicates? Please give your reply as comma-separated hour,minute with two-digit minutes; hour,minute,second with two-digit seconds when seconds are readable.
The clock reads 2,59
